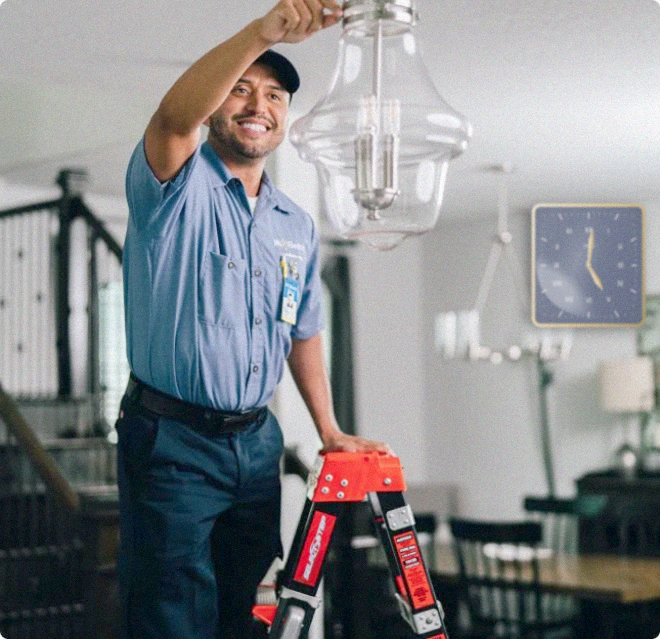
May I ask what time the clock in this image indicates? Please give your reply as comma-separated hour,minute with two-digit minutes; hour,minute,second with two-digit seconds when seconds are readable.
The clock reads 5,01
